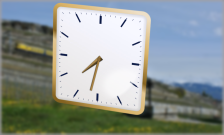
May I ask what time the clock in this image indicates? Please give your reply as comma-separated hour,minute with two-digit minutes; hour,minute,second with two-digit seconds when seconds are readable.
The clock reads 7,32
